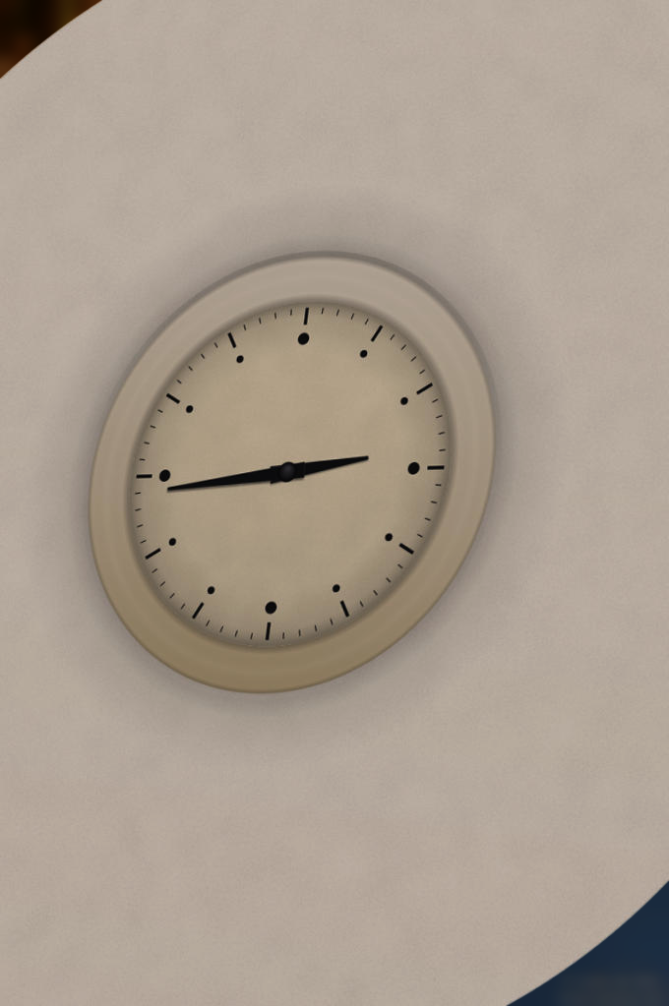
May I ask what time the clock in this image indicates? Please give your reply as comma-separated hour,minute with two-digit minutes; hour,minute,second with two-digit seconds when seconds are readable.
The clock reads 2,44
